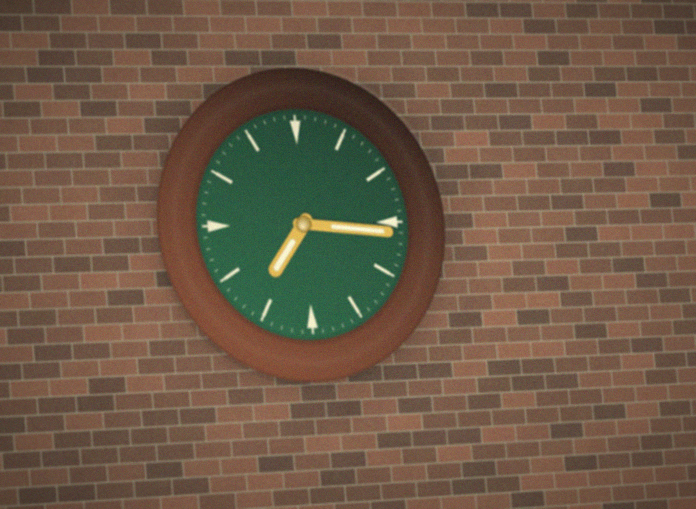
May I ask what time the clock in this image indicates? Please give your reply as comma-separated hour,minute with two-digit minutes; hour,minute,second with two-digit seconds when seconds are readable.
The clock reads 7,16
